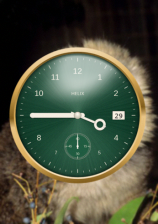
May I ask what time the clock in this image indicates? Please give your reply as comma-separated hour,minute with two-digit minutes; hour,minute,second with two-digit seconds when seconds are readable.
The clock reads 3,45
